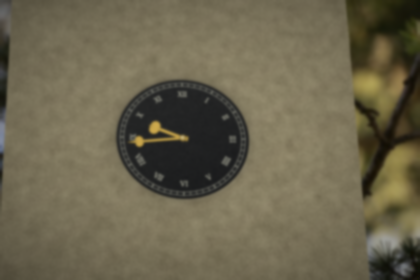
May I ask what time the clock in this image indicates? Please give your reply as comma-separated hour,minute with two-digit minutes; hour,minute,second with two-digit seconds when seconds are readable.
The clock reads 9,44
